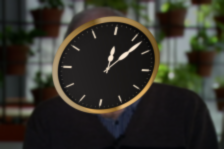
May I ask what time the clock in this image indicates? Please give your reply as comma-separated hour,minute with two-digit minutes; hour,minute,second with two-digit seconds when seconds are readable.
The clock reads 12,07
